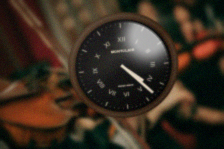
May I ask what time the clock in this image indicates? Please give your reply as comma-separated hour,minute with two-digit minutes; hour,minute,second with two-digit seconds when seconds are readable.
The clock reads 4,23
